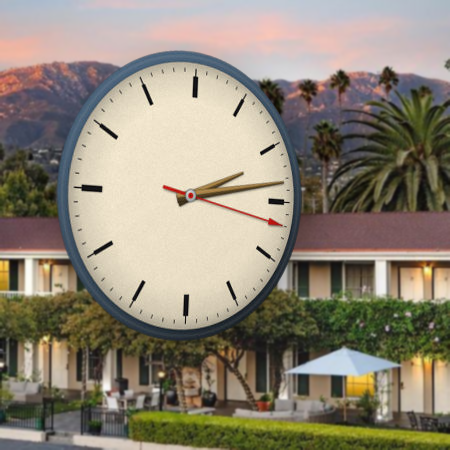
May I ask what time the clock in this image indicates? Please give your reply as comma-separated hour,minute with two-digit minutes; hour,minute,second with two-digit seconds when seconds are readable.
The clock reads 2,13,17
